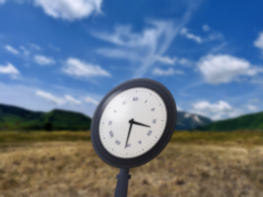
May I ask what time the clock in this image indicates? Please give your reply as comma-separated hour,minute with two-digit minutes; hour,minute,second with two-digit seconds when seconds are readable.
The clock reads 3,31
